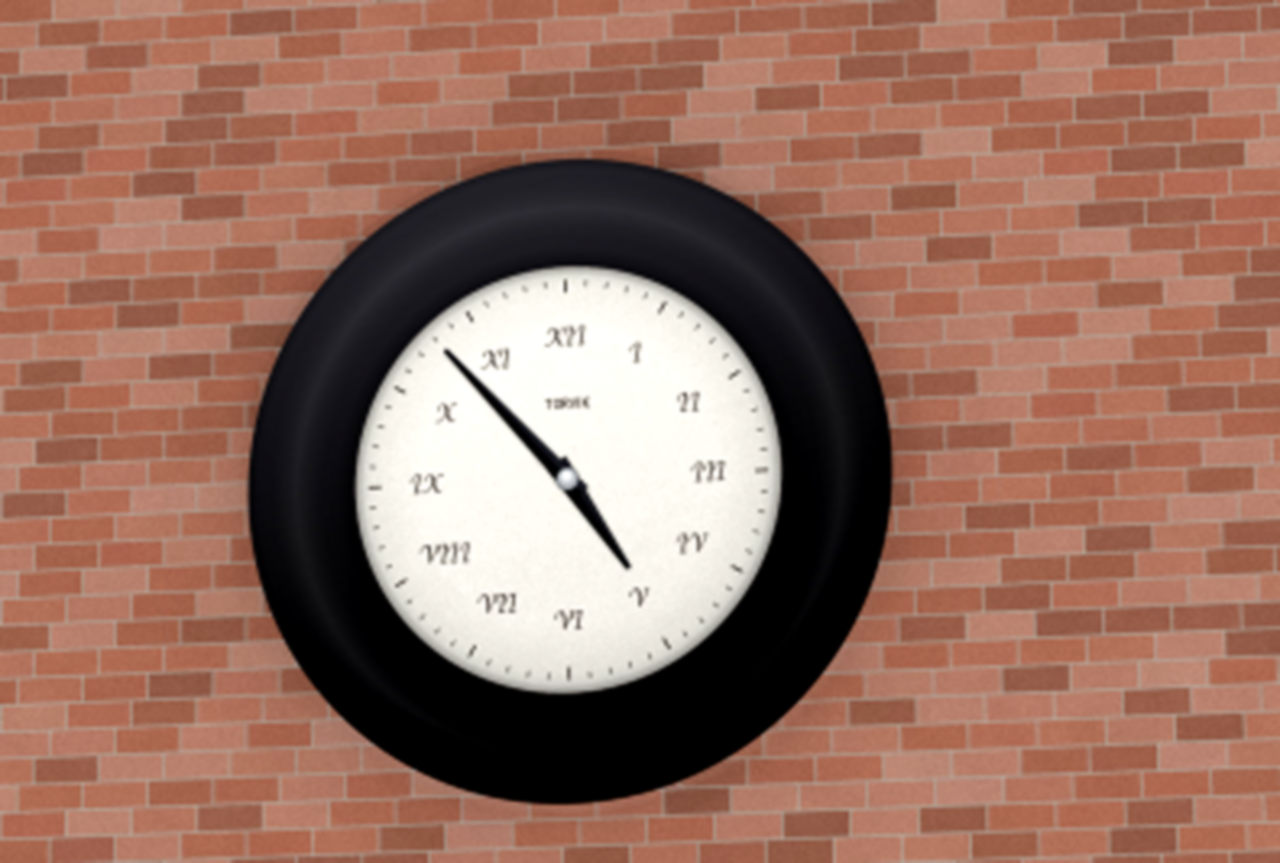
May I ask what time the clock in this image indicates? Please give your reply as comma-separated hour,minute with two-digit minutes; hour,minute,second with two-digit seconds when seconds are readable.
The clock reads 4,53
